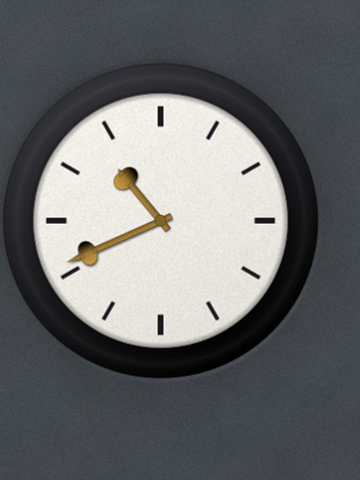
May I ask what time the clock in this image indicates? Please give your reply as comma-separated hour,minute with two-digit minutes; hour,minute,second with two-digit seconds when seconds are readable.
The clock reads 10,41
